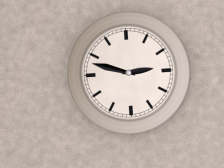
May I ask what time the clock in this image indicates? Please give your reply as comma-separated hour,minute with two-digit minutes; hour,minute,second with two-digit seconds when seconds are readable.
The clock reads 2,48
